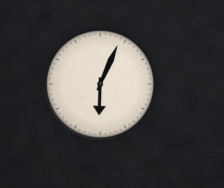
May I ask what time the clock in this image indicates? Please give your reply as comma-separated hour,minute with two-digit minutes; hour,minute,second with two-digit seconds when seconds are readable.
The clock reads 6,04
